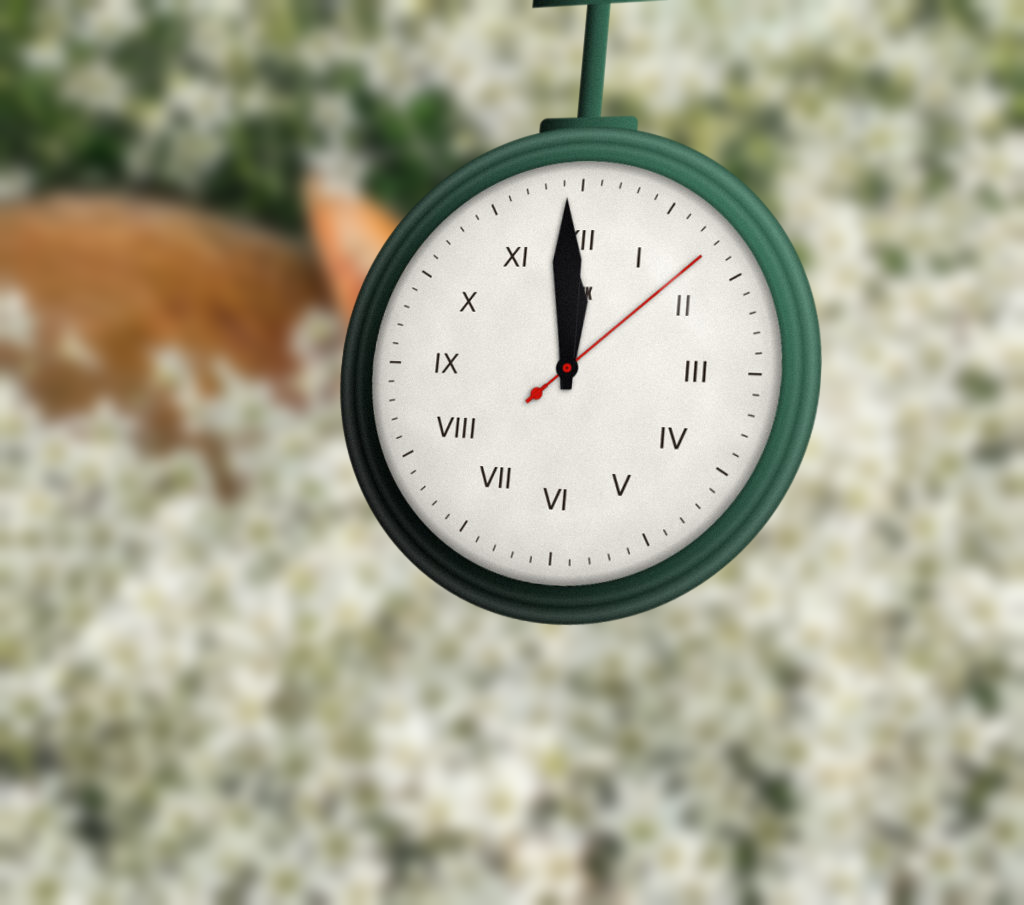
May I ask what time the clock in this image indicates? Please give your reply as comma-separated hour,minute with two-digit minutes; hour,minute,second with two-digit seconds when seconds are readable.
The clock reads 11,59,08
